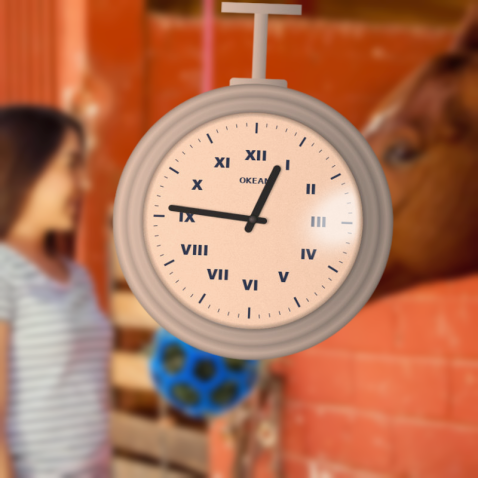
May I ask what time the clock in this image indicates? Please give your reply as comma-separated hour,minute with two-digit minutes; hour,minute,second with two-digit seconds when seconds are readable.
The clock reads 12,46
